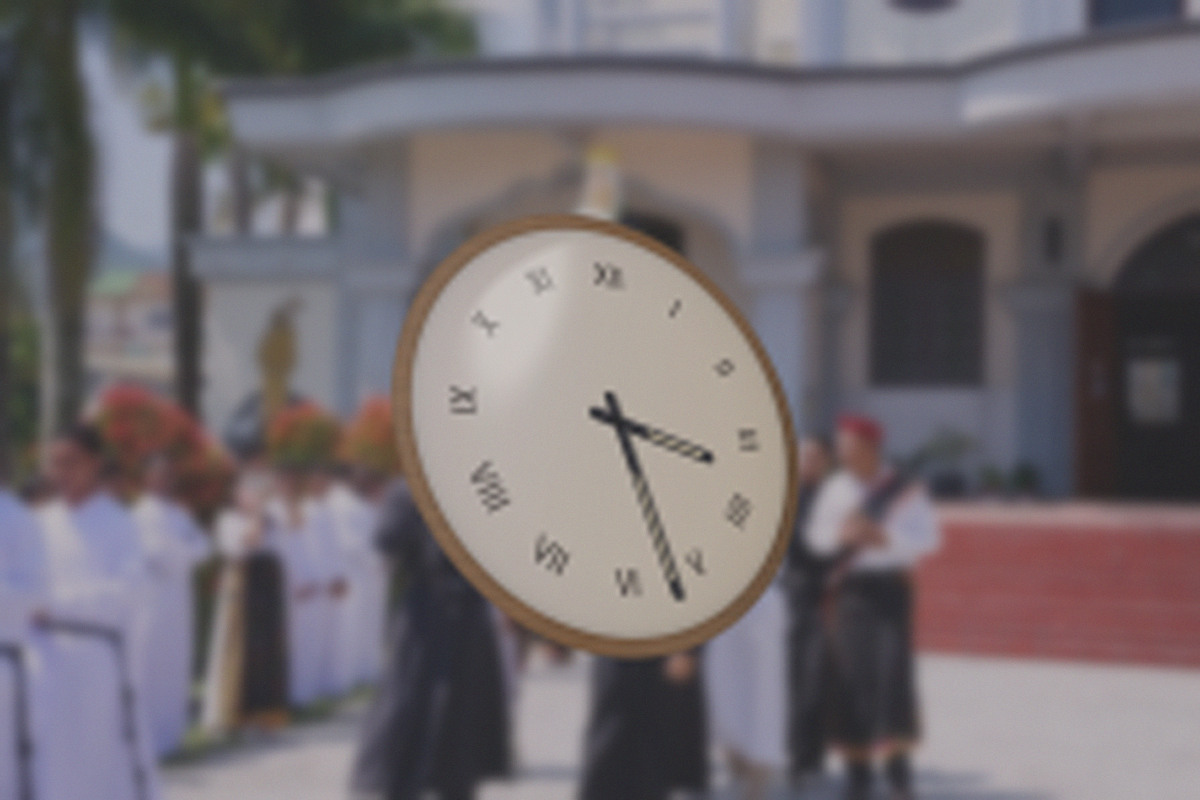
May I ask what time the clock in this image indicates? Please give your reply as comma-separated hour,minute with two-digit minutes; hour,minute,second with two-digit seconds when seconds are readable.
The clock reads 3,27
